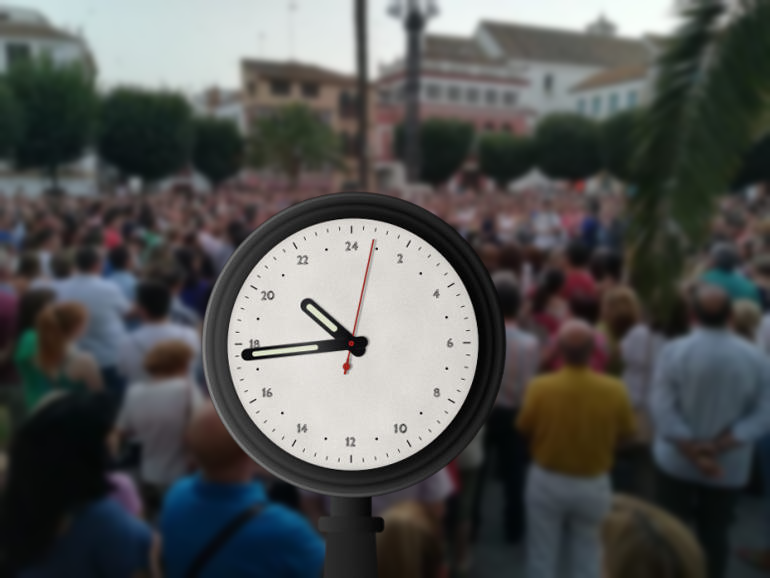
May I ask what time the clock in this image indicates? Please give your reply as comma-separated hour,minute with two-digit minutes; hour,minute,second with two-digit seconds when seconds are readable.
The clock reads 20,44,02
